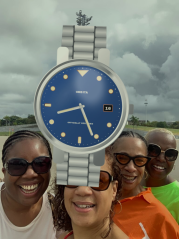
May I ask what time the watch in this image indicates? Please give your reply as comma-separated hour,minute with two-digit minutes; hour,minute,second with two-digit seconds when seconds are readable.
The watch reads 8,26
